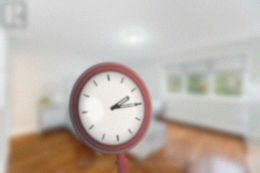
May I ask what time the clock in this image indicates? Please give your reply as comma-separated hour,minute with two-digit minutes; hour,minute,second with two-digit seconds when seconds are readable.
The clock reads 2,15
